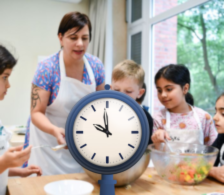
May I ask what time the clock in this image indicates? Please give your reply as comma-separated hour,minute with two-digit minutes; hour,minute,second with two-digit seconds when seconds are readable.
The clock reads 9,59
